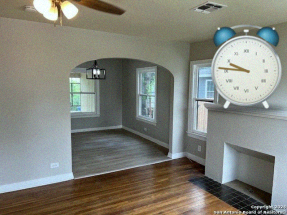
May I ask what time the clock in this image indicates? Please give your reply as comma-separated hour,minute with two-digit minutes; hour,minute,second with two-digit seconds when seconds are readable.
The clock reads 9,46
